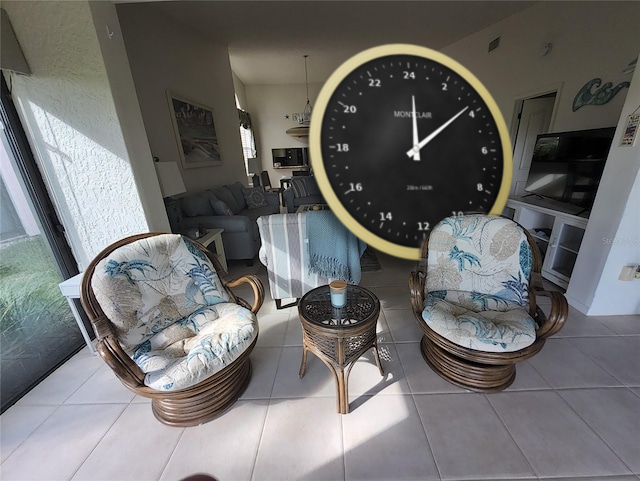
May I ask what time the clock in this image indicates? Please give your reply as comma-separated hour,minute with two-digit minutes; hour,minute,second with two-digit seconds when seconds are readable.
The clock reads 0,09
